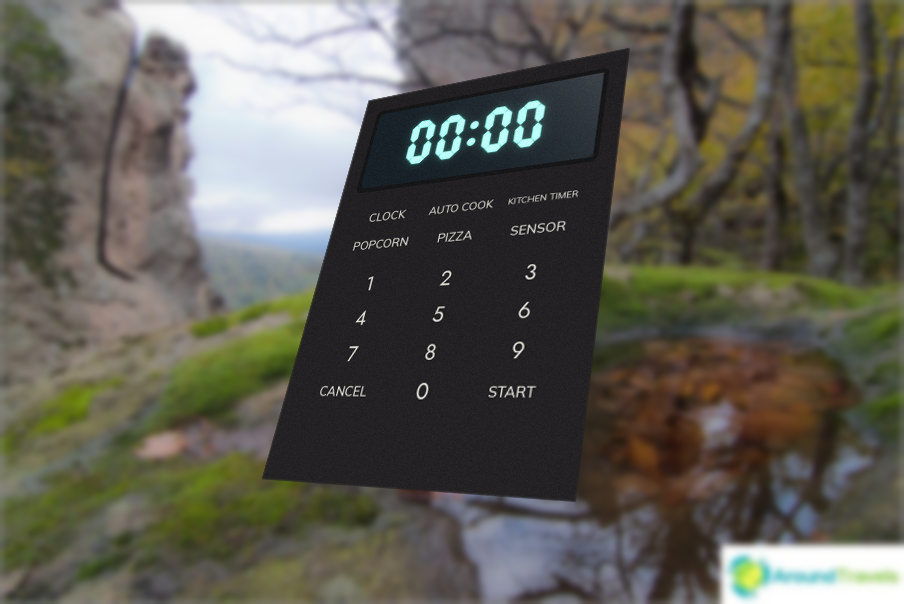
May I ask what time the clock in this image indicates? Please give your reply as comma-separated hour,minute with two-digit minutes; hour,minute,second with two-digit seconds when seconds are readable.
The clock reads 0,00
